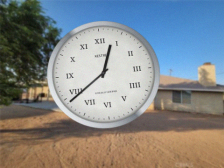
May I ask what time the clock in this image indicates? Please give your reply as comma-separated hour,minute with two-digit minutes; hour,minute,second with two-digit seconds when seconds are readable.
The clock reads 12,39
